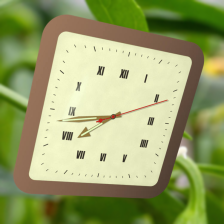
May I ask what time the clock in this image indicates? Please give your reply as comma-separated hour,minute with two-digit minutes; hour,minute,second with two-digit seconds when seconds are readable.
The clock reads 7,43,11
